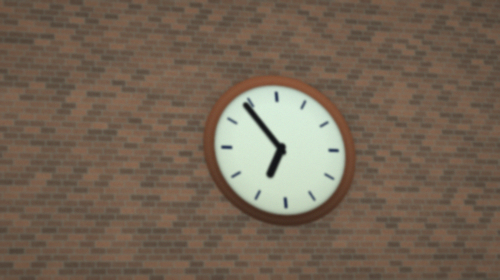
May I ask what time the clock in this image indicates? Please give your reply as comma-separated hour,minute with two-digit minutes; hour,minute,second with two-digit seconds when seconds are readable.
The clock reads 6,54
